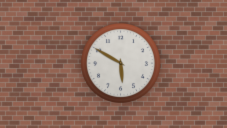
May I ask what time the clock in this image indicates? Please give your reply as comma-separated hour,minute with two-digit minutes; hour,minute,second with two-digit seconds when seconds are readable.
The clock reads 5,50
